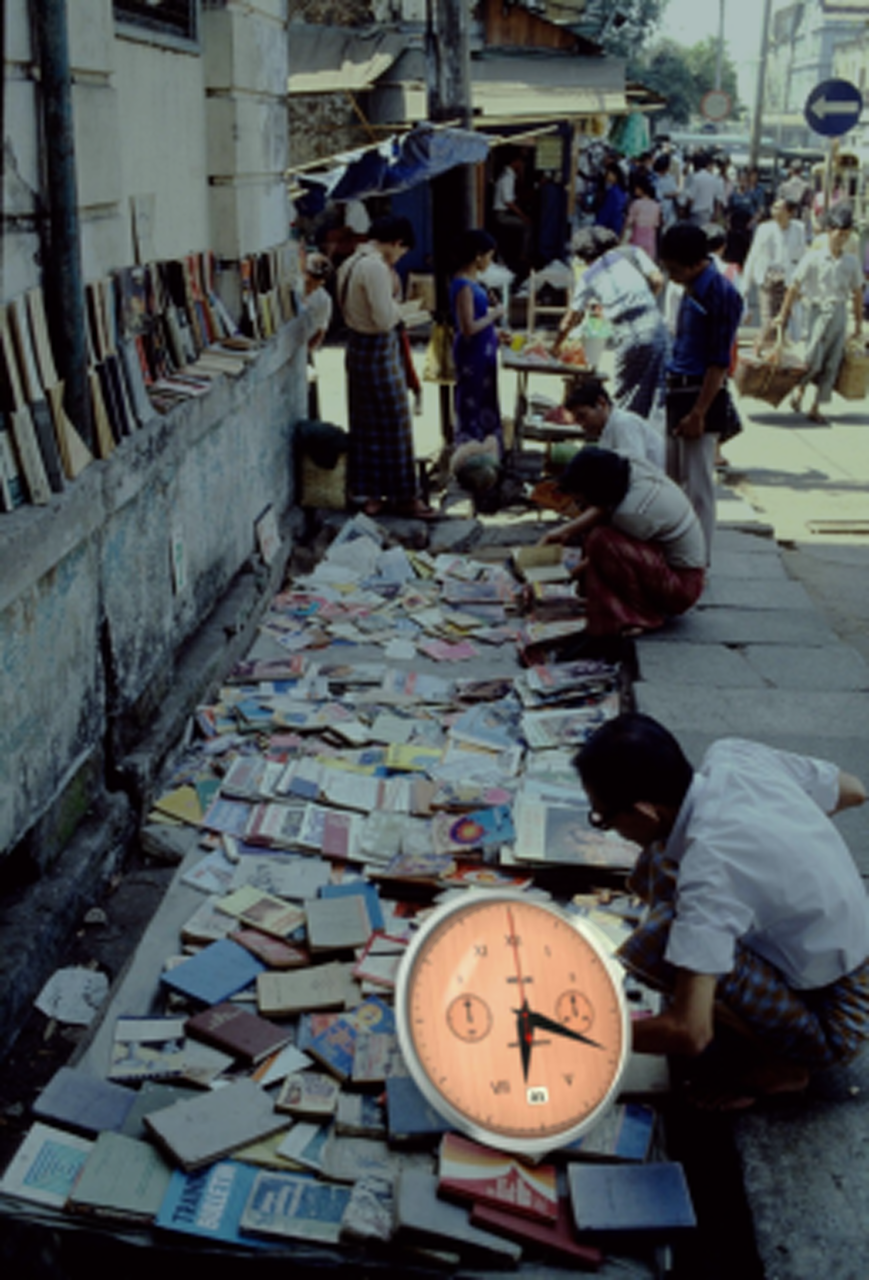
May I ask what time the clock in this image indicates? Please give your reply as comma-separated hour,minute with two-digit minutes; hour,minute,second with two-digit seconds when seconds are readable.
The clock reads 6,19
